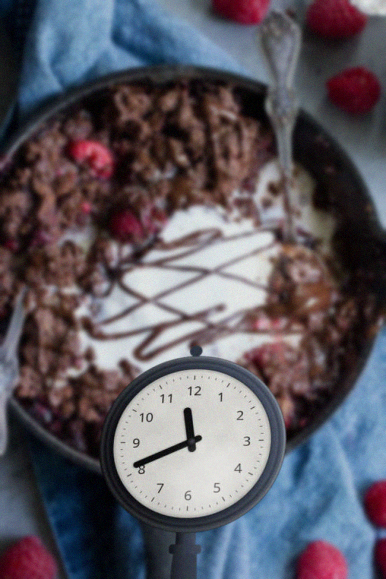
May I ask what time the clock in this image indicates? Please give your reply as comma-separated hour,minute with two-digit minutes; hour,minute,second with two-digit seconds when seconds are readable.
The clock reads 11,41
